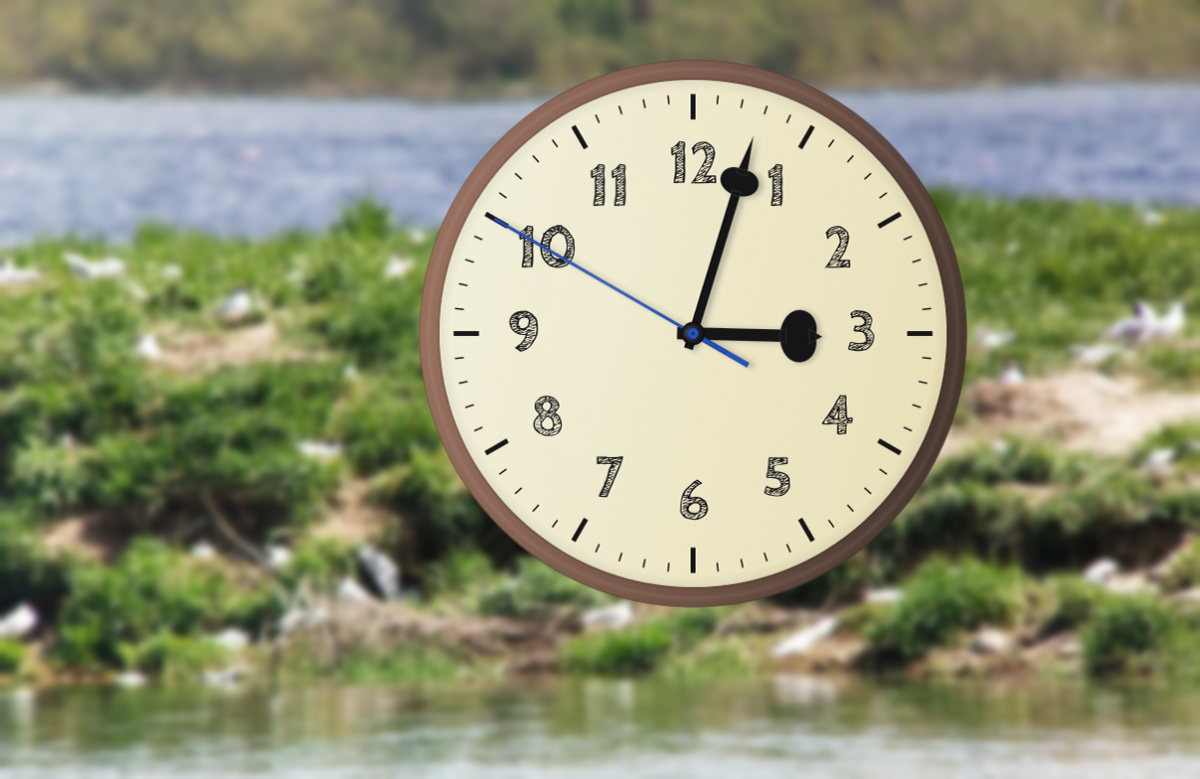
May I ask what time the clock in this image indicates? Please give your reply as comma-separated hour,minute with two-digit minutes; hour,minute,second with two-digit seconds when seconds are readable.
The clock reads 3,02,50
